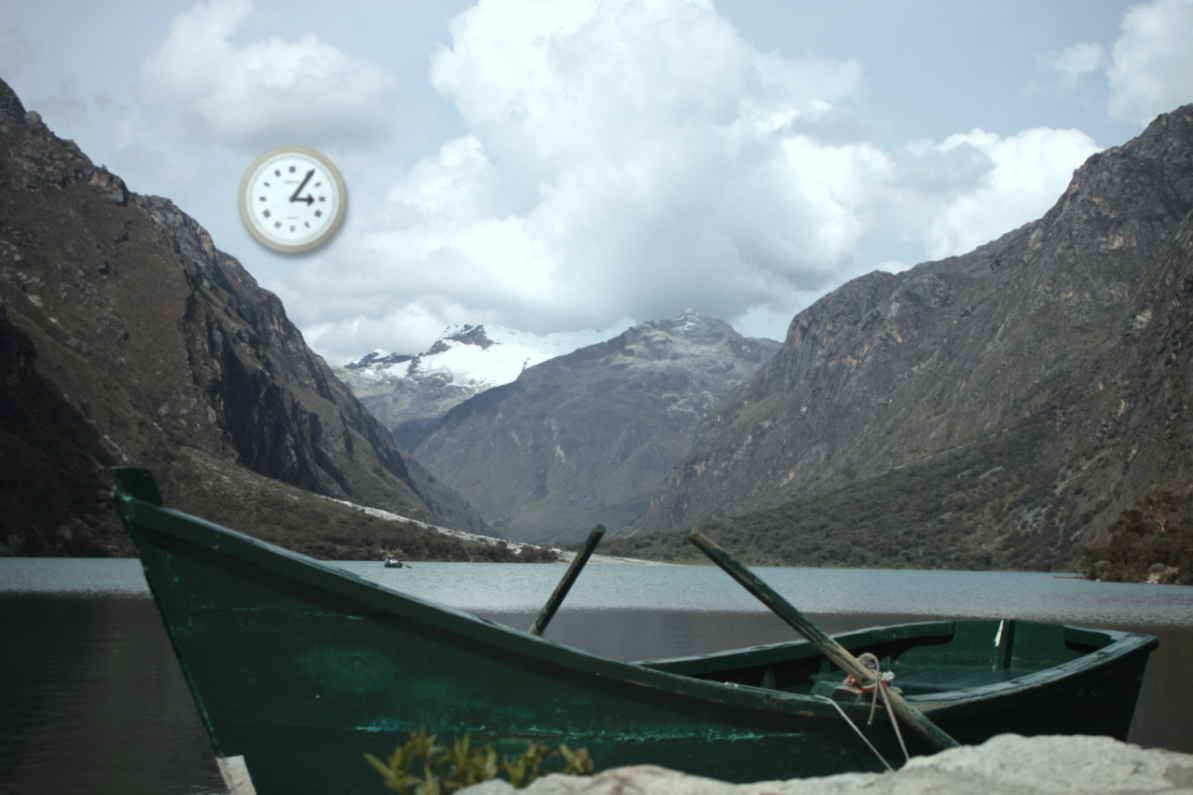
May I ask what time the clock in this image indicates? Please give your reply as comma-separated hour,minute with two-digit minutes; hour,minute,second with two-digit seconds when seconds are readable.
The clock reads 3,06
